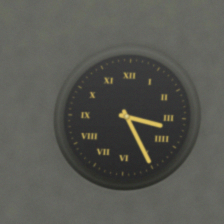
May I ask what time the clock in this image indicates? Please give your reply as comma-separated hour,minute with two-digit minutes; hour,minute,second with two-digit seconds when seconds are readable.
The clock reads 3,25
